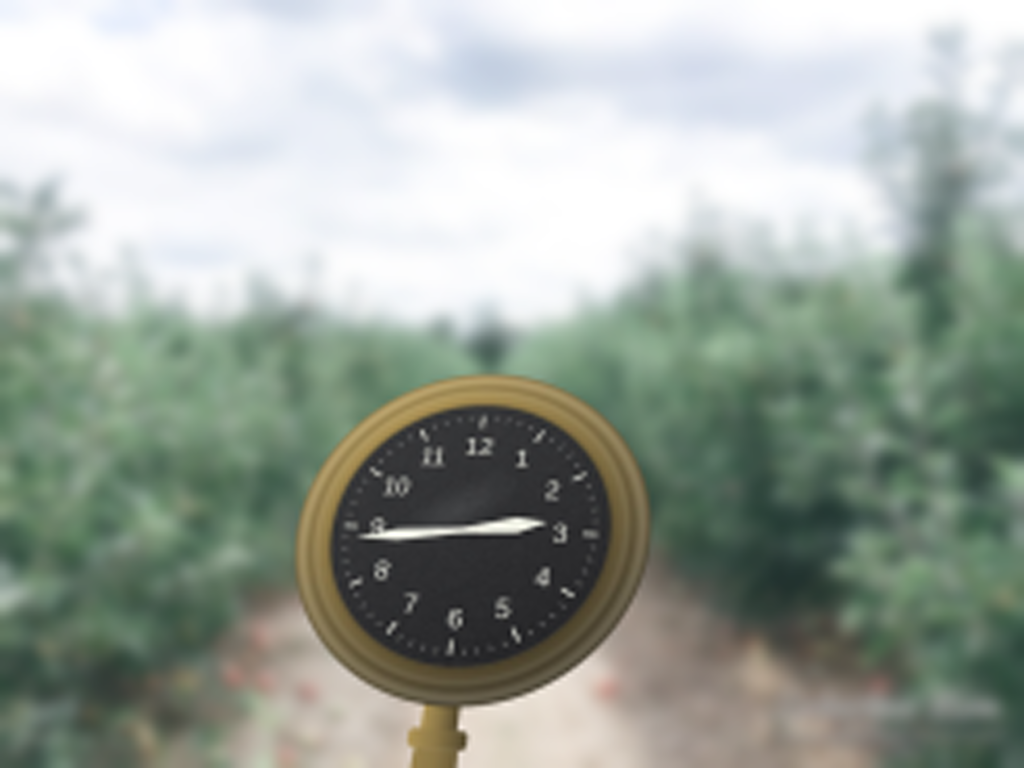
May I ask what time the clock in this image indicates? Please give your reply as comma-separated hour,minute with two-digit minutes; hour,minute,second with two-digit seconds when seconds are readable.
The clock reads 2,44
